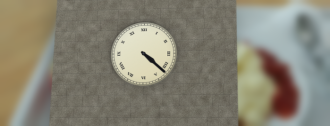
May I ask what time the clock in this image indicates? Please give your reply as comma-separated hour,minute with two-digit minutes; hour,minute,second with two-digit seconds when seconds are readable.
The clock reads 4,22
